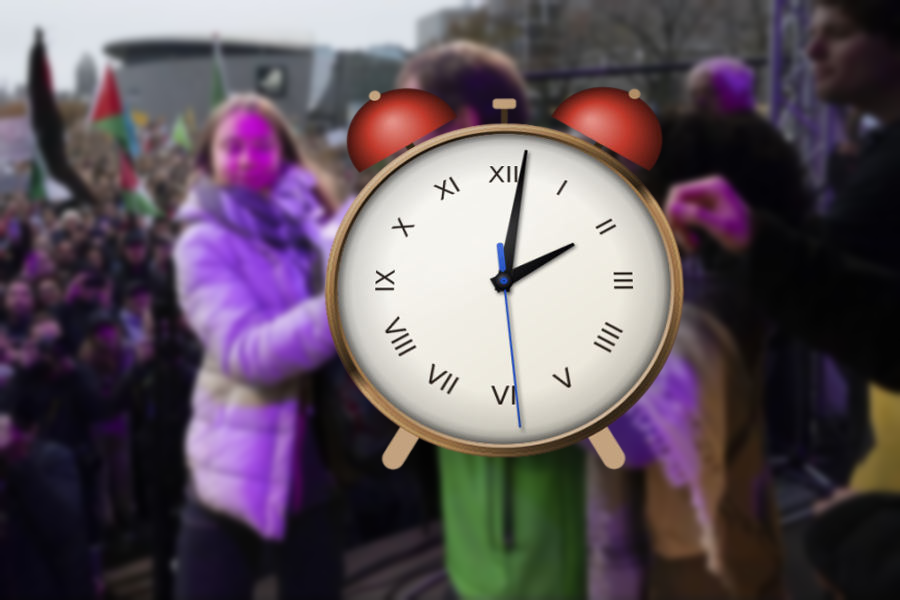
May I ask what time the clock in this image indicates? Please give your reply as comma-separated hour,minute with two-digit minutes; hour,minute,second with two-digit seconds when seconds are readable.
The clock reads 2,01,29
